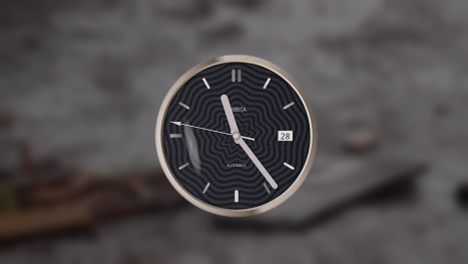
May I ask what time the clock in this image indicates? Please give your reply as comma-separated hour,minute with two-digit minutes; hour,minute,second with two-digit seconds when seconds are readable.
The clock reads 11,23,47
